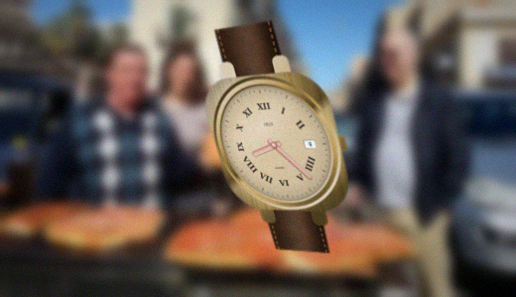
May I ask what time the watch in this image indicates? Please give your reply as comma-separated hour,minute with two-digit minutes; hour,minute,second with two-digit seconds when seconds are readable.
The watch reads 8,23
